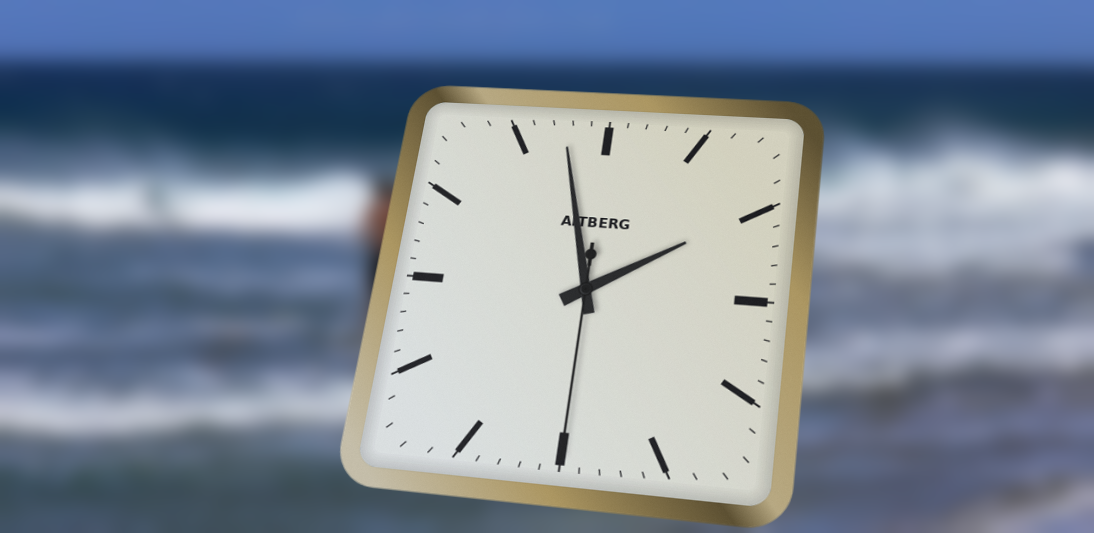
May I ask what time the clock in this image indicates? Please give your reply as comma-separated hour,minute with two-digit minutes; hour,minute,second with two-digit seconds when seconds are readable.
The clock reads 1,57,30
